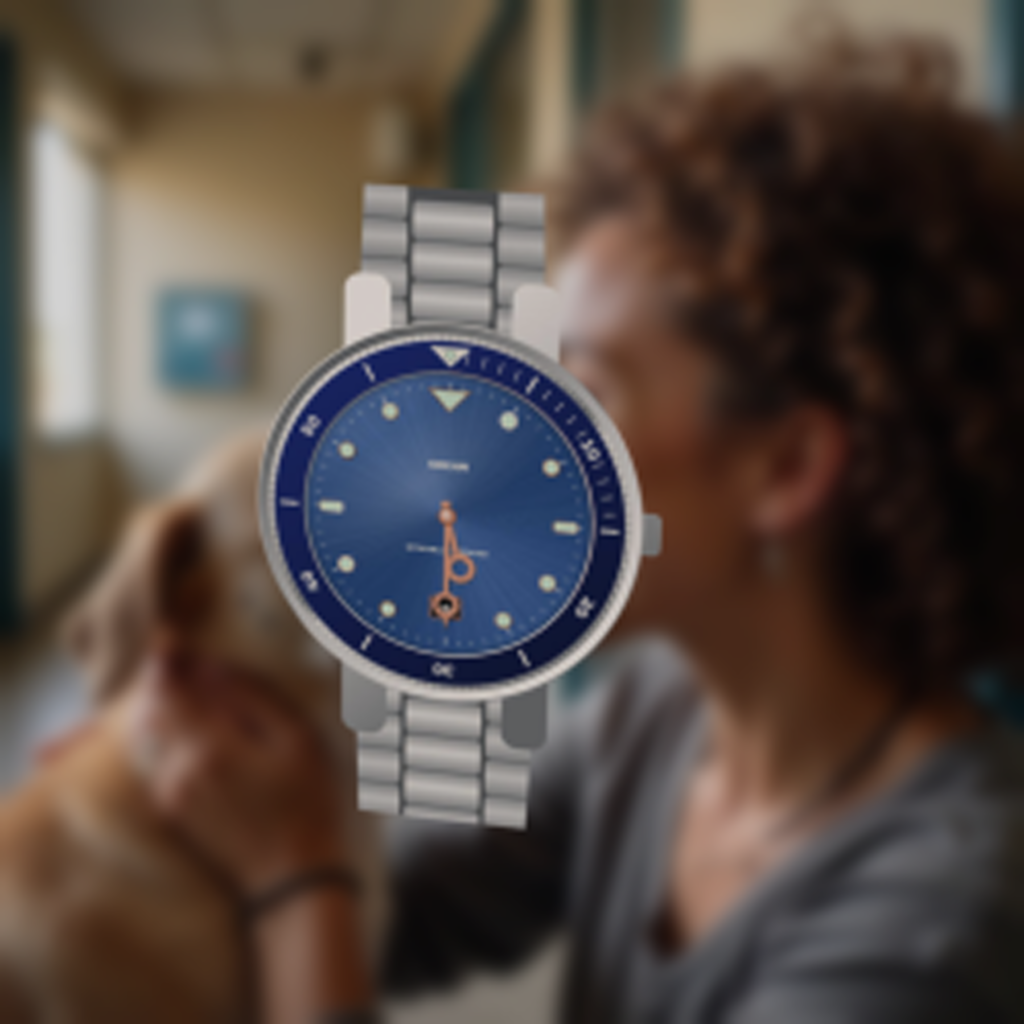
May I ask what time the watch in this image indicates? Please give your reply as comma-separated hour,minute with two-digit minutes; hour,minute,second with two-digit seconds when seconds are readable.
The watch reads 5,30
